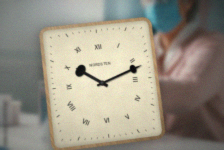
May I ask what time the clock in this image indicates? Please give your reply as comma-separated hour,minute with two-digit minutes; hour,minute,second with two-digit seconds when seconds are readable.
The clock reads 10,12
